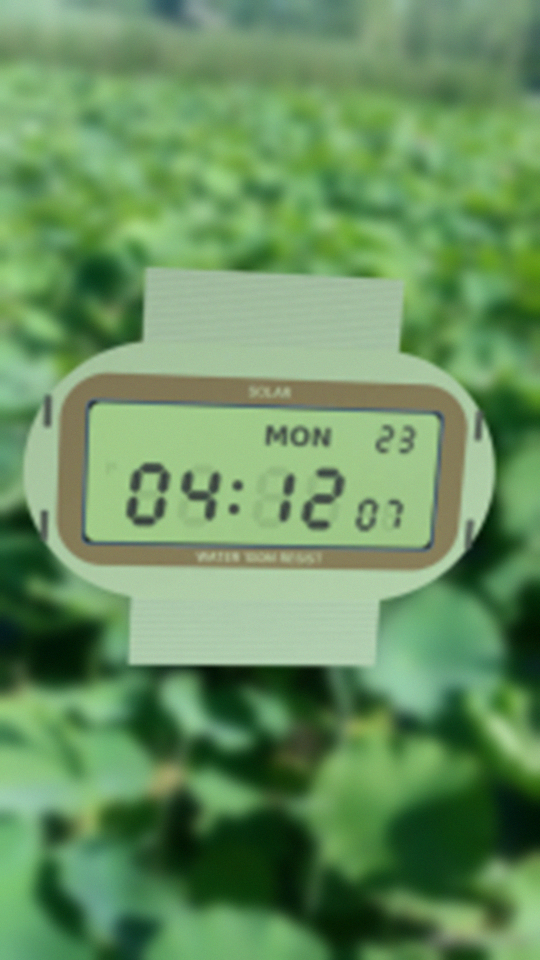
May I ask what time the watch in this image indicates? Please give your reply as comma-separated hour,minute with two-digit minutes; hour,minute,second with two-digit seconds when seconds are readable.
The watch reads 4,12,07
